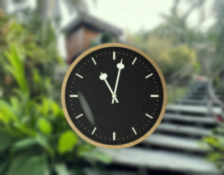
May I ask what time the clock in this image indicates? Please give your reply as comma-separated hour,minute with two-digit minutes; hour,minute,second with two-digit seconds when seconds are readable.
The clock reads 11,02
